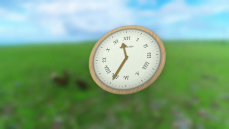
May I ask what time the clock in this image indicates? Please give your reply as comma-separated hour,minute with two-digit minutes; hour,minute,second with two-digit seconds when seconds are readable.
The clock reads 11,35
